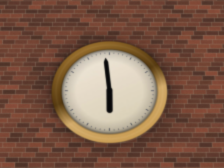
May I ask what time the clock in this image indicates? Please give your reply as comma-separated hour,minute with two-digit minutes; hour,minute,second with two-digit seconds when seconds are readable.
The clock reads 5,59
